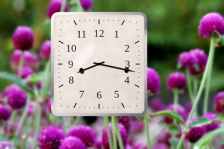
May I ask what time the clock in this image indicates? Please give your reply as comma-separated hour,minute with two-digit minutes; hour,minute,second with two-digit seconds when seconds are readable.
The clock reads 8,17
